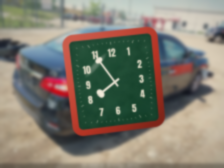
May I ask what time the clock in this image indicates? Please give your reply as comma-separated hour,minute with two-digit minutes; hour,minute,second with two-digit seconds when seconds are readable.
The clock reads 7,55
